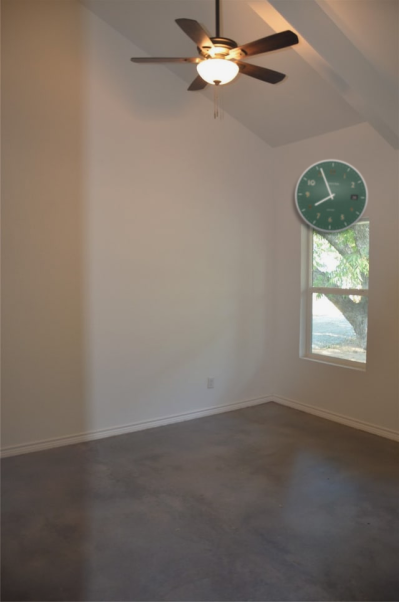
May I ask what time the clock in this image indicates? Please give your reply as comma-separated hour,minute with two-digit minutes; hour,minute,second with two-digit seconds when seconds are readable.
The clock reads 7,56
